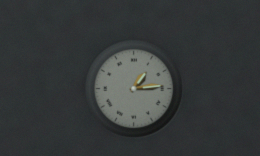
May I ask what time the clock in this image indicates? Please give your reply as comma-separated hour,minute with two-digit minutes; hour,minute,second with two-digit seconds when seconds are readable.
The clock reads 1,14
